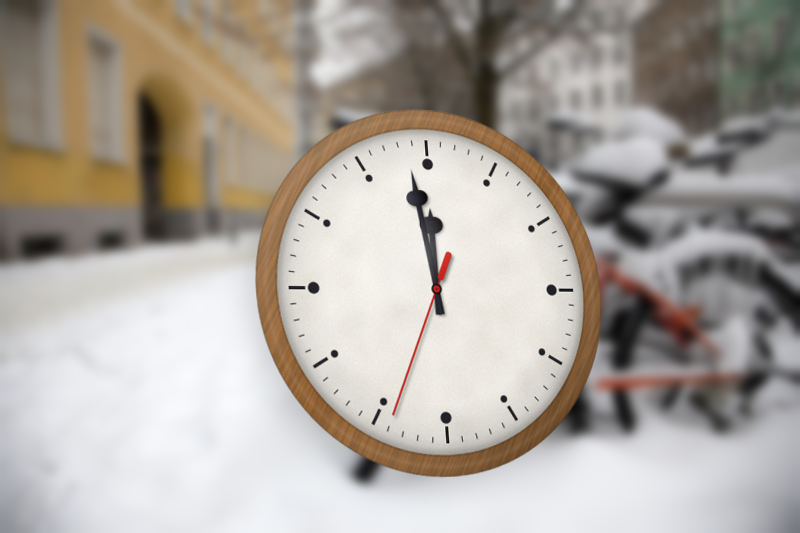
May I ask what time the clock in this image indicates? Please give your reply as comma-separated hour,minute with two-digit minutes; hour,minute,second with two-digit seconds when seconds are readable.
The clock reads 11,58,34
